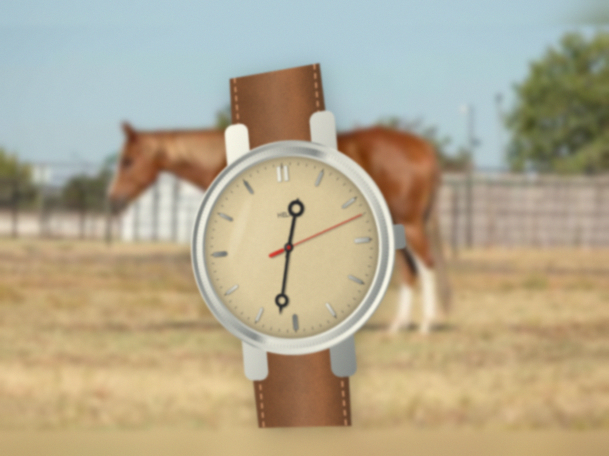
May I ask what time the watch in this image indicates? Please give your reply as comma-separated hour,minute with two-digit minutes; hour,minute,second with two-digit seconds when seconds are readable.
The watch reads 12,32,12
